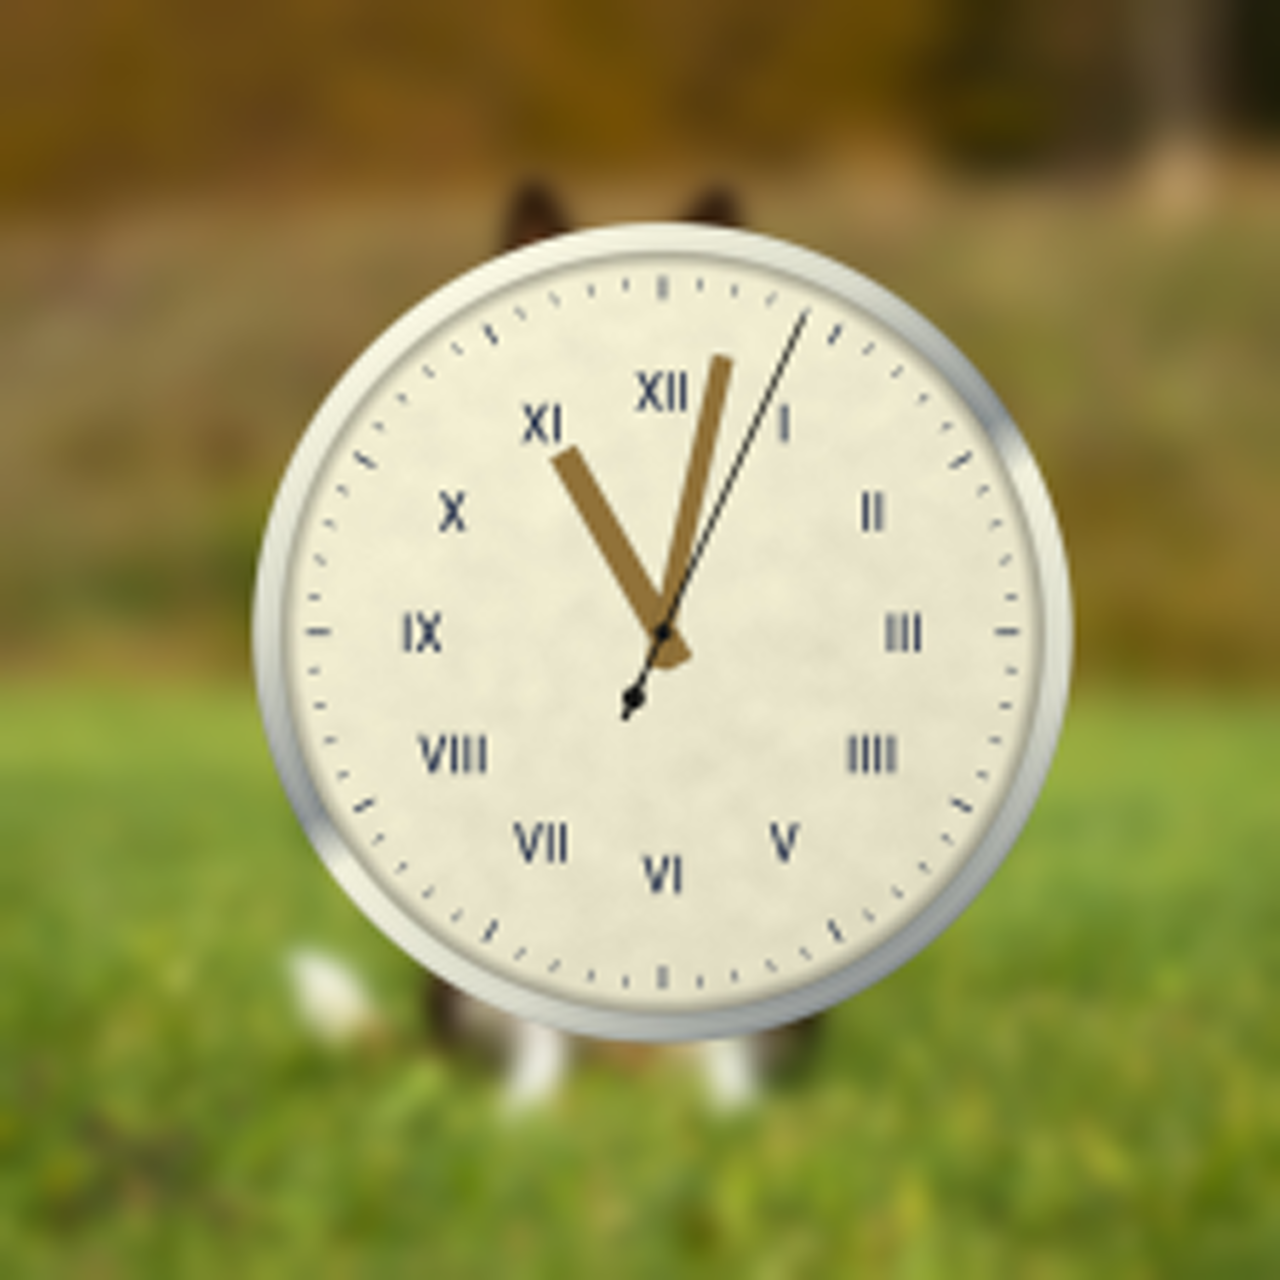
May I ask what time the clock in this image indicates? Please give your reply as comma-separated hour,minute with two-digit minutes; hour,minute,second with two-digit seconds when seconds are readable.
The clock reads 11,02,04
